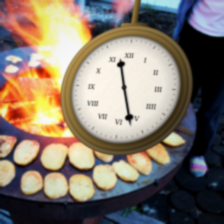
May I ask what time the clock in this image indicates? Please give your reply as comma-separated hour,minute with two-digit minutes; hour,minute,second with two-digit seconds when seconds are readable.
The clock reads 11,27
